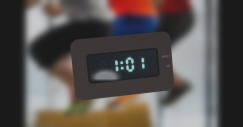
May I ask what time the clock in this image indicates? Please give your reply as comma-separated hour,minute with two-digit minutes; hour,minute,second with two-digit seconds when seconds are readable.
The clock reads 1,01
